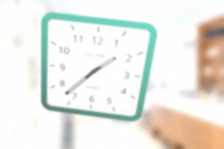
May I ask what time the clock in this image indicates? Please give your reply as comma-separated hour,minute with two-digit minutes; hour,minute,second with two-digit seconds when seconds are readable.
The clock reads 1,37
